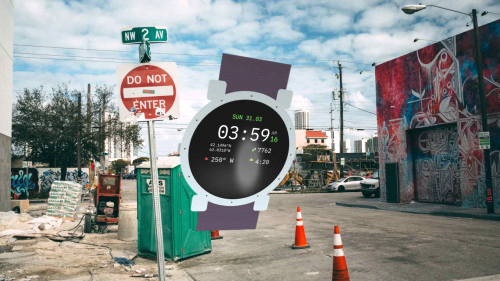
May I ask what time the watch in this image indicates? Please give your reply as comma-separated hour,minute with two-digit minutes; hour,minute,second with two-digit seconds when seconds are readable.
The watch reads 3,59
